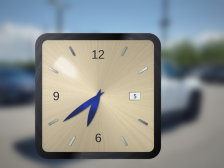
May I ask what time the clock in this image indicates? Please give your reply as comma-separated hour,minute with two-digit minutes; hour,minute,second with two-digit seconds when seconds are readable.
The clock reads 6,39
